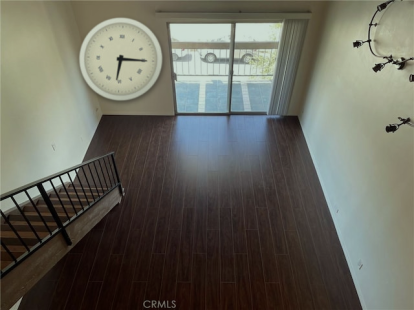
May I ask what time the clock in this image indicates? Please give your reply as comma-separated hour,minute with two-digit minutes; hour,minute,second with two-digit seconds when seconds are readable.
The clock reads 6,15
